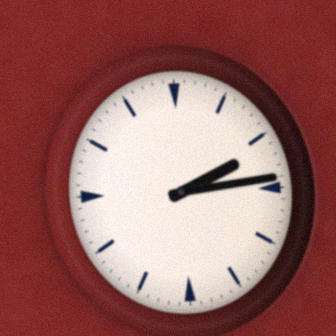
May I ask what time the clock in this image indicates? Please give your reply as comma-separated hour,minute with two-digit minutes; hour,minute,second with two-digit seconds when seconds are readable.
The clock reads 2,14
